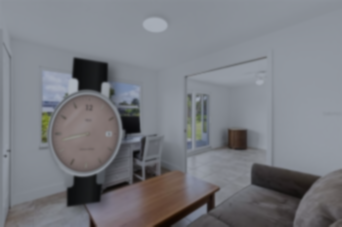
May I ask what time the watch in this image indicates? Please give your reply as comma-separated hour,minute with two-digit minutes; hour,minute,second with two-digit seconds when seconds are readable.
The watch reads 8,43
